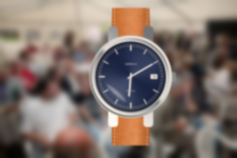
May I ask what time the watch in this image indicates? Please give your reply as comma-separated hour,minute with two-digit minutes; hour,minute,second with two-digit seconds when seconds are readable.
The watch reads 6,10
